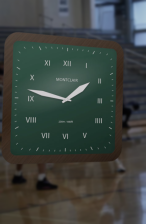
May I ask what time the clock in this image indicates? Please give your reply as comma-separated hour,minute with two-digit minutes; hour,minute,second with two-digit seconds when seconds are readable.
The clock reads 1,47
